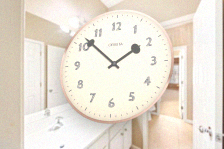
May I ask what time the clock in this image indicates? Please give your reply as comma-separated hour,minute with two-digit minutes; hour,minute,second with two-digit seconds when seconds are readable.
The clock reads 1,52
